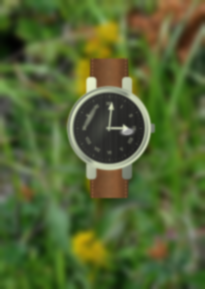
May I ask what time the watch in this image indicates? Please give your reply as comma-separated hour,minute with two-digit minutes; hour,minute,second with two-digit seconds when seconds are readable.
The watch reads 3,01
